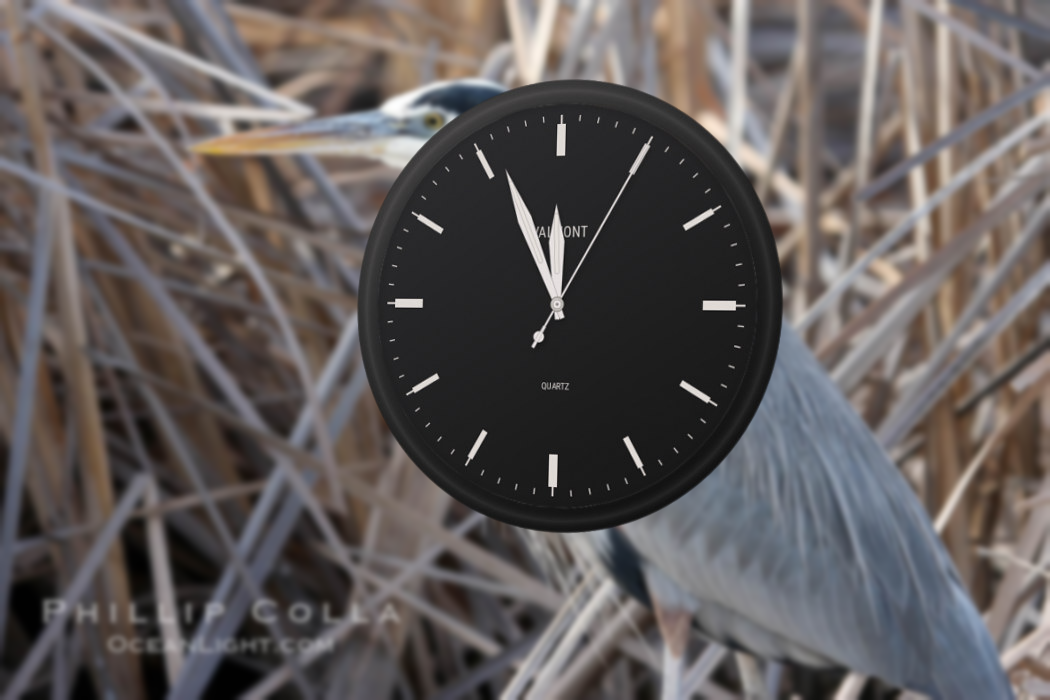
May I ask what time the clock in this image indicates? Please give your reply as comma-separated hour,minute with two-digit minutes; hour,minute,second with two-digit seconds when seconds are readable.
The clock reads 11,56,05
